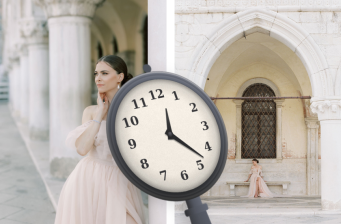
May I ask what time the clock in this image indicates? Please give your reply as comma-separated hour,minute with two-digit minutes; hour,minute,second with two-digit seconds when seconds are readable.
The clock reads 12,23
